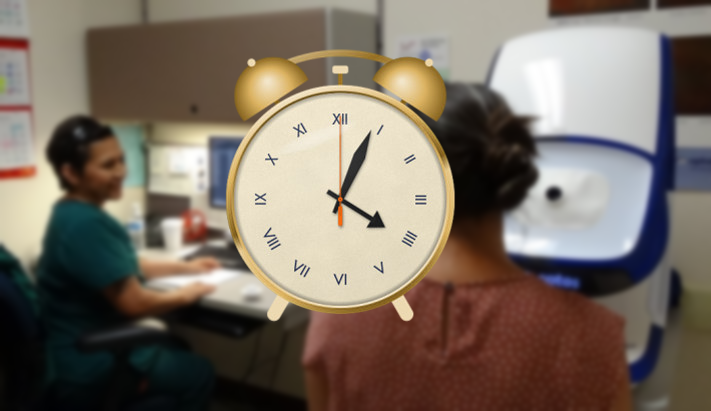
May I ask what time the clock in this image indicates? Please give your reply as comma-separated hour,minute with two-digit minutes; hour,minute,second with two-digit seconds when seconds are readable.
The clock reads 4,04,00
